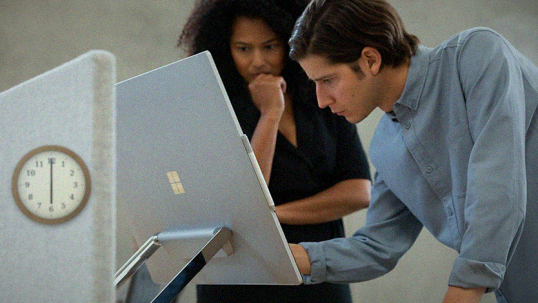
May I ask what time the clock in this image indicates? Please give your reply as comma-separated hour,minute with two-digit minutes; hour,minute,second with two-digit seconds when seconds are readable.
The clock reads 6,00
